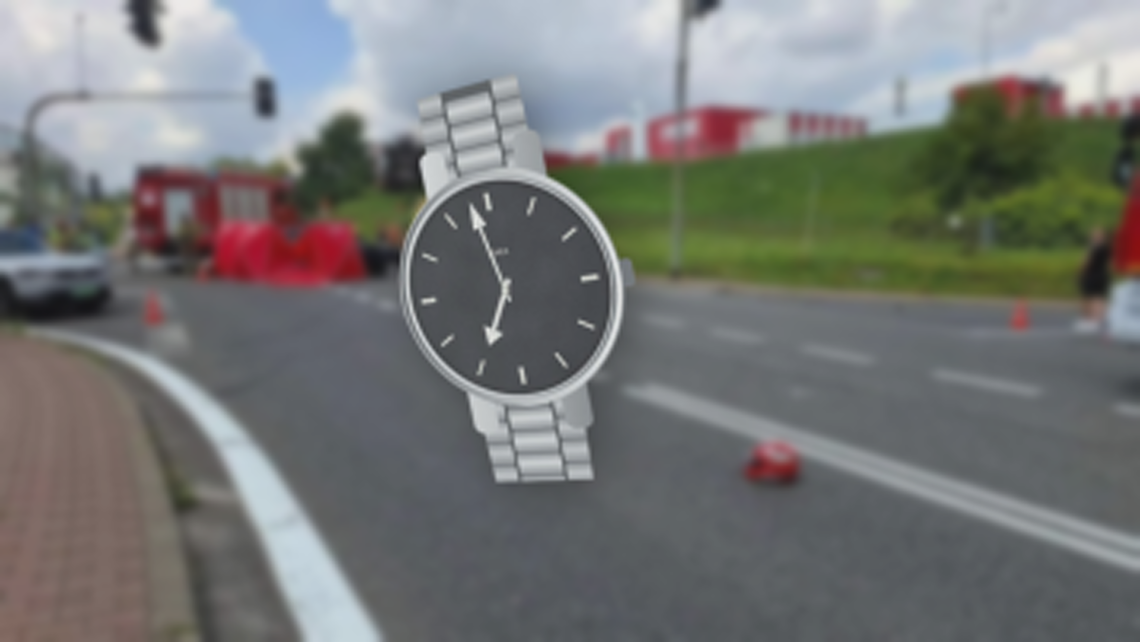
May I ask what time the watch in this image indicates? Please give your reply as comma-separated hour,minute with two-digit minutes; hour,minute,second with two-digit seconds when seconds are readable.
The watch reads 6,58
